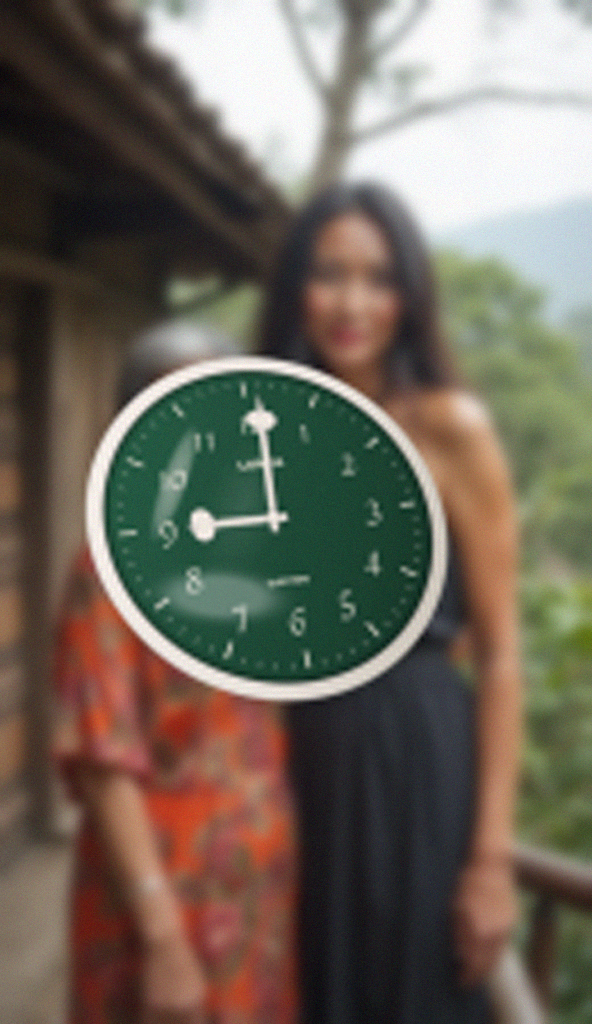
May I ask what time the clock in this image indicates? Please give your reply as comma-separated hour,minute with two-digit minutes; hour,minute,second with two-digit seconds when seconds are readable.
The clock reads 9,01
